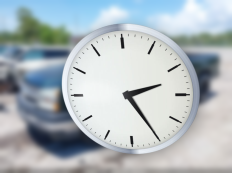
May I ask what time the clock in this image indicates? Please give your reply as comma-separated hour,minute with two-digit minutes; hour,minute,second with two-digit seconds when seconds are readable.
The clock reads 2,25
